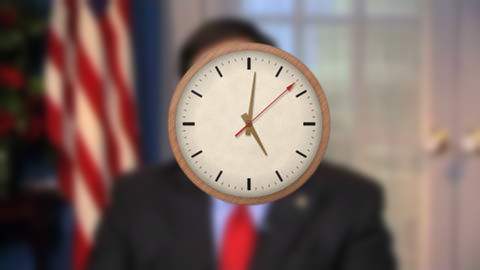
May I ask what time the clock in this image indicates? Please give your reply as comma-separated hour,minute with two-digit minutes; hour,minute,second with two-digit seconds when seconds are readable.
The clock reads 5,01,08
